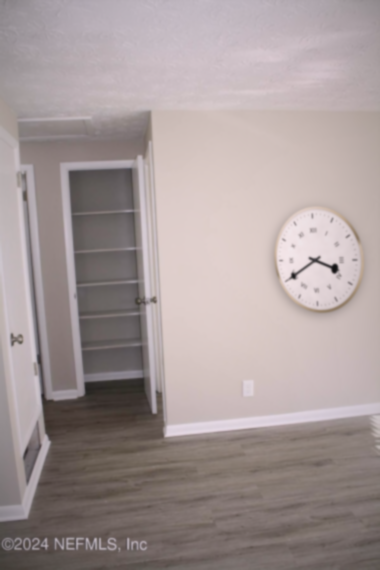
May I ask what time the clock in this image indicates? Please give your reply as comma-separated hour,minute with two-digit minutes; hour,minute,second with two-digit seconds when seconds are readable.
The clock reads 3,40
